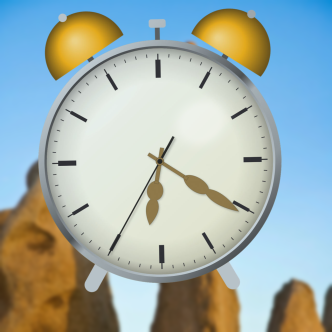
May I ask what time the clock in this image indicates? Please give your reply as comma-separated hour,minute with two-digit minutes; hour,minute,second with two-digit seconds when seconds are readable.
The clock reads 6,20,35
